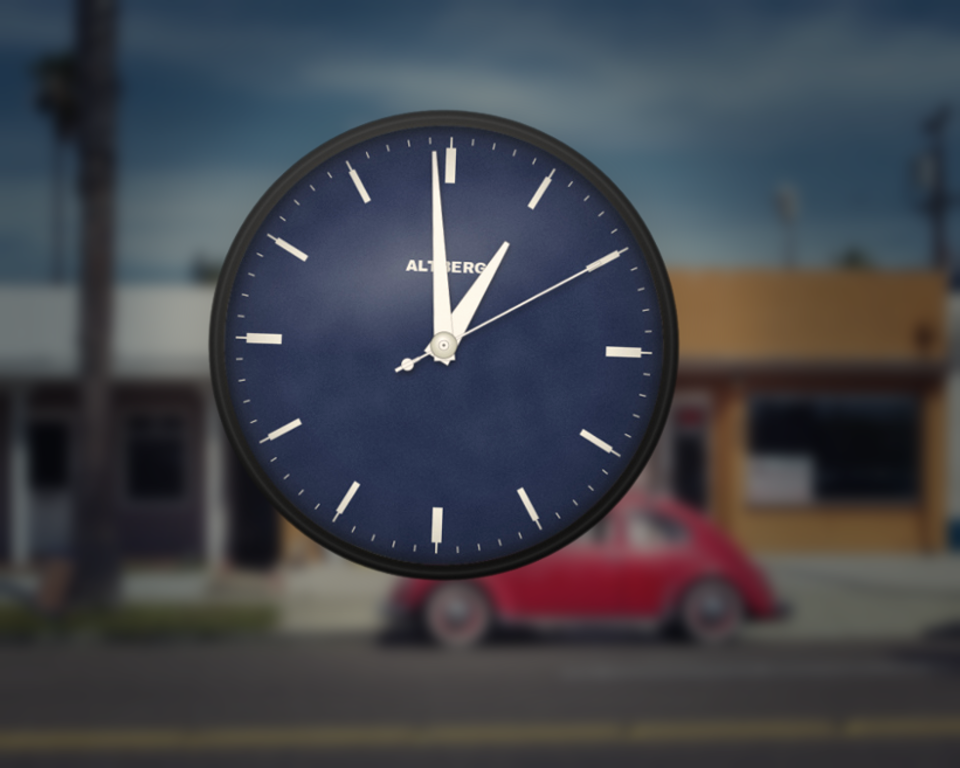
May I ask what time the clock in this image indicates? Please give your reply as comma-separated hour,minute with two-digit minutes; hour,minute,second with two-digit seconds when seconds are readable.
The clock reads 12,59,10
